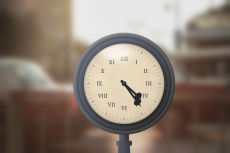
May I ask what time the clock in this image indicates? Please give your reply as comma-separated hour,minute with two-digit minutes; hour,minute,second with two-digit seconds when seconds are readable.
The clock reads 4,24
